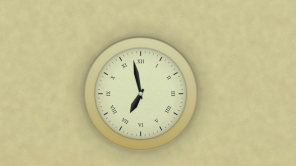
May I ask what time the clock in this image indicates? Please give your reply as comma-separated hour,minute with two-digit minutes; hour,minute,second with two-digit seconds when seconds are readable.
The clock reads 6,58
